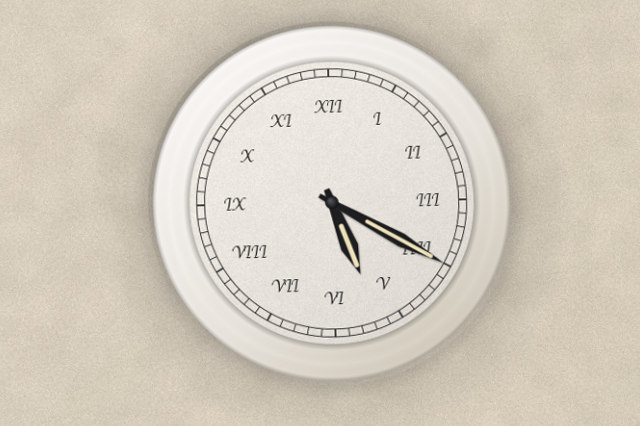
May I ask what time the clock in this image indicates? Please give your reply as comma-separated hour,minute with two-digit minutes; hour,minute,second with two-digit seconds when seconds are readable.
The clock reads 5,20
